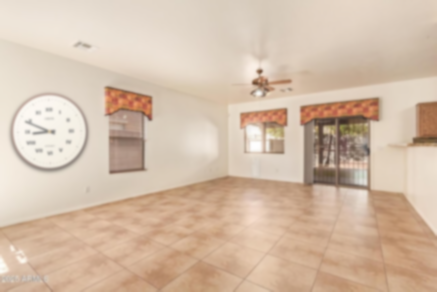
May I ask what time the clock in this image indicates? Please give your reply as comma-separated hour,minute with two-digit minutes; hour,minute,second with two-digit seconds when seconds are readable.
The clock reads 8,49
